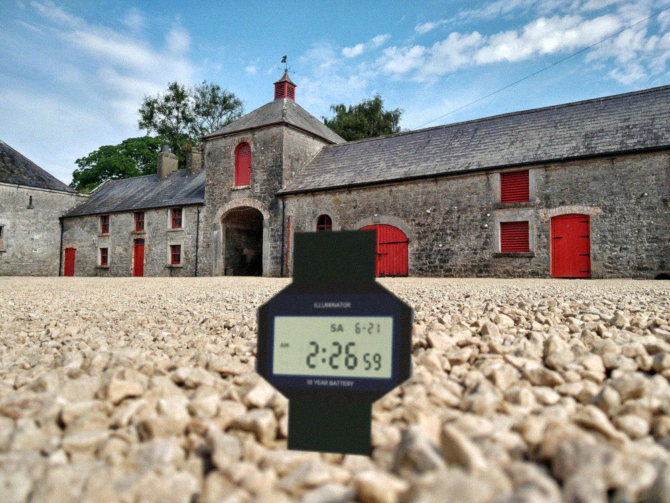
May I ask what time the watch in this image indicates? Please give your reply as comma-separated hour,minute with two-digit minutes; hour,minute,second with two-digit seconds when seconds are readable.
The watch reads 2,26,59
